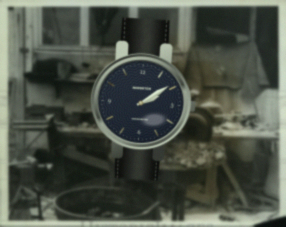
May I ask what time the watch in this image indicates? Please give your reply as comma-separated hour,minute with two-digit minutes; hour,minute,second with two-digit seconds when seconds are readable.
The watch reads 2,09
